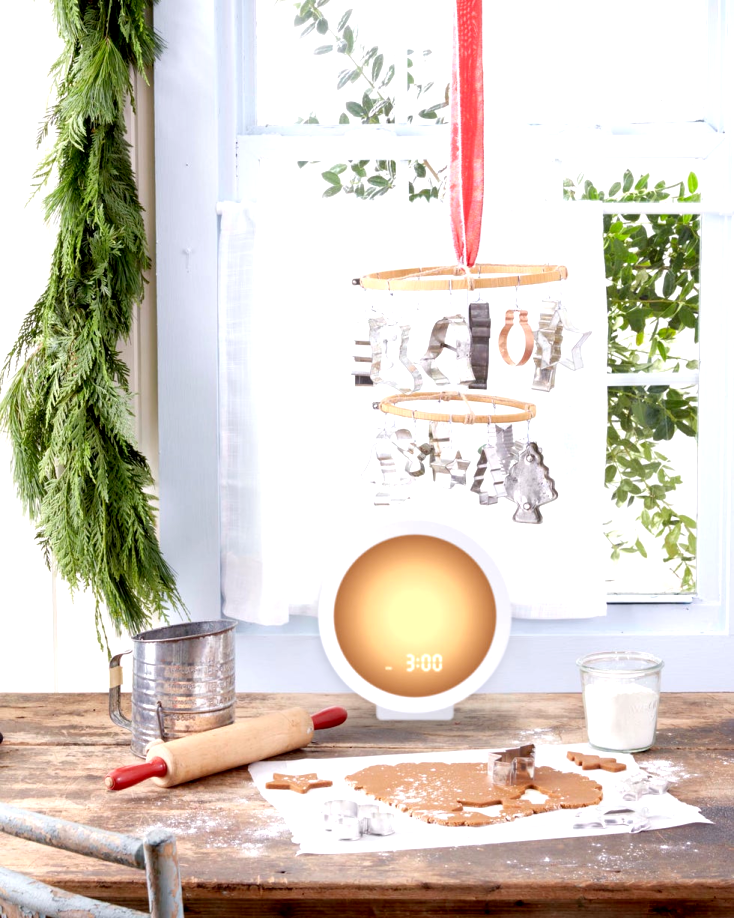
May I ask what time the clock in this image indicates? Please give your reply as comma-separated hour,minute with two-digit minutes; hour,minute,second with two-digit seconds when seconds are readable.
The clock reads 3,00
